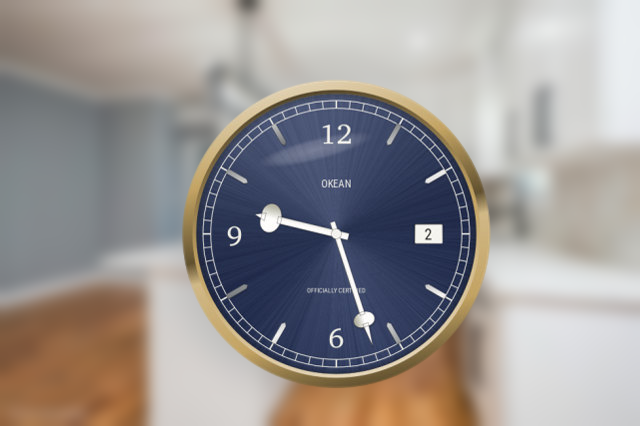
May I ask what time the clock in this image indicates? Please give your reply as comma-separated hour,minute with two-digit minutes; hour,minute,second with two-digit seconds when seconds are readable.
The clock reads 9,27
